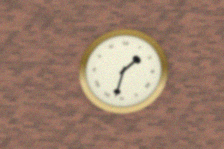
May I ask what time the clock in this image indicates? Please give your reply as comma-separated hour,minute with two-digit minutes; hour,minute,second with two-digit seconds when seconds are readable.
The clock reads 1,32
